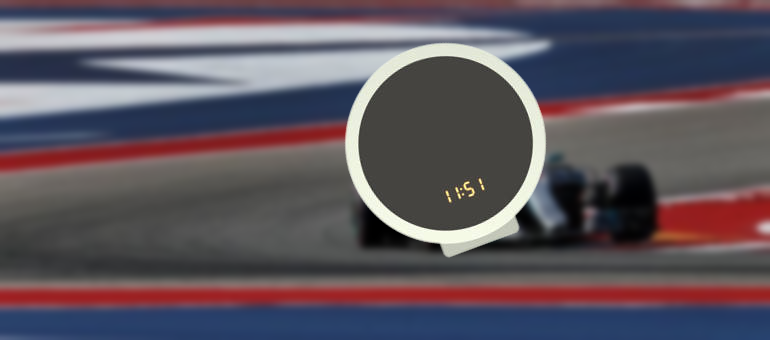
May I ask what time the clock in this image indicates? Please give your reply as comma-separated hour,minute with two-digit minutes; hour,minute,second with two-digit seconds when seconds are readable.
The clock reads 11,51
